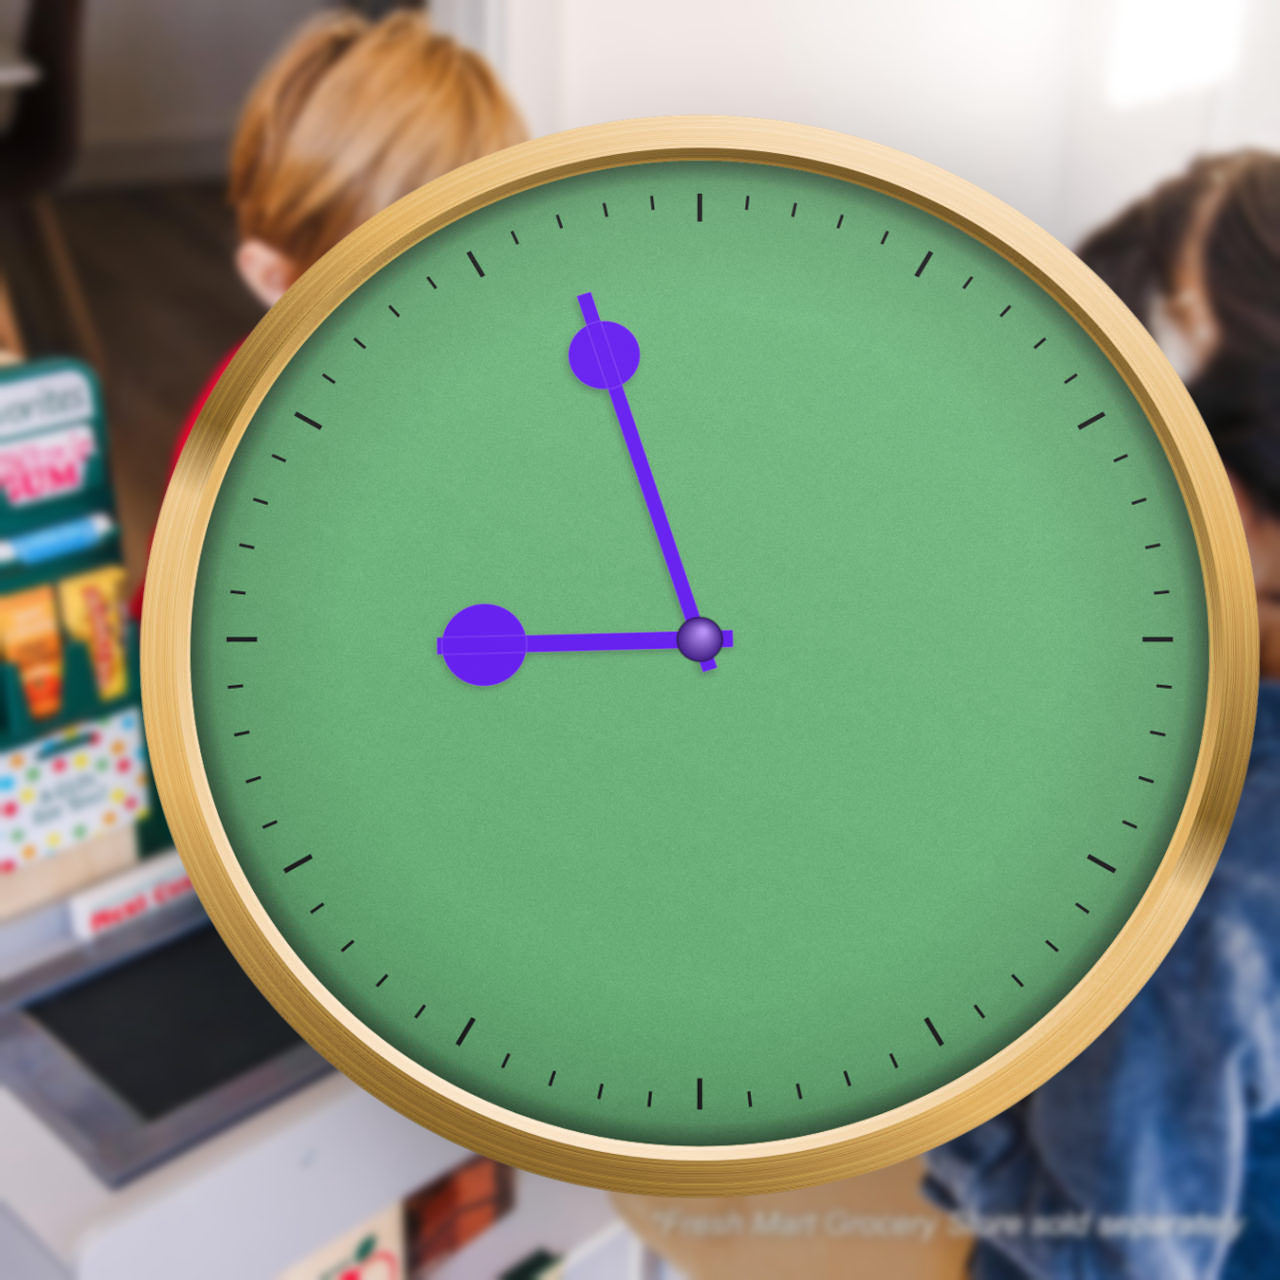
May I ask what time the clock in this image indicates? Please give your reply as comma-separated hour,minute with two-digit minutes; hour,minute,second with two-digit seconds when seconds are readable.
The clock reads 8,57
